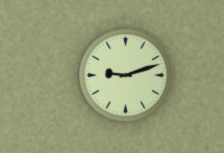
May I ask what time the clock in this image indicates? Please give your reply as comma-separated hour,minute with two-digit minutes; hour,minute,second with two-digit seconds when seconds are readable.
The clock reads 9,12
